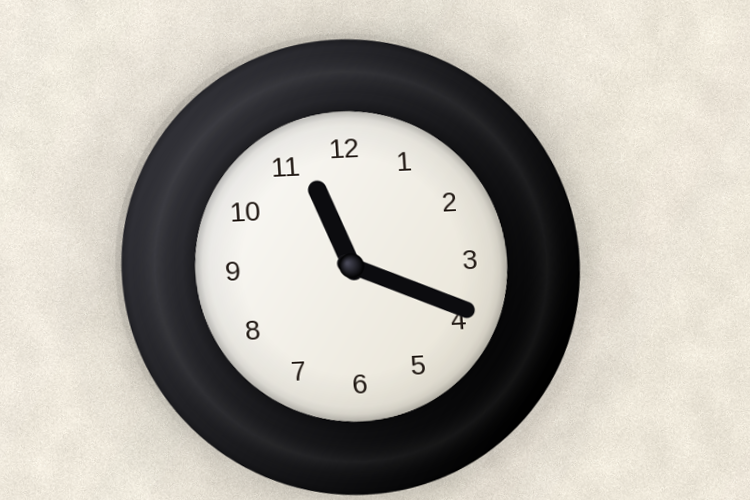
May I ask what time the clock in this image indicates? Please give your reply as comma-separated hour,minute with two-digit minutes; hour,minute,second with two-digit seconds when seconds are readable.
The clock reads 11,19
